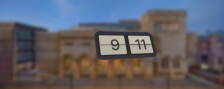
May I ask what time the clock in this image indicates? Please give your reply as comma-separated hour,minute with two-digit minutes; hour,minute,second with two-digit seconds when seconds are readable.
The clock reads 9,11
